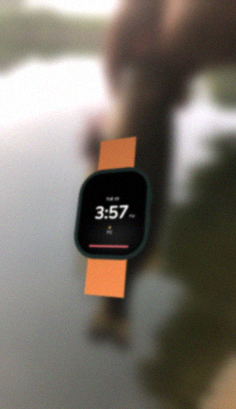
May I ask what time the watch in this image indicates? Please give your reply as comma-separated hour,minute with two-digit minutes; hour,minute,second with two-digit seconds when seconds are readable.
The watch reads 3,57
